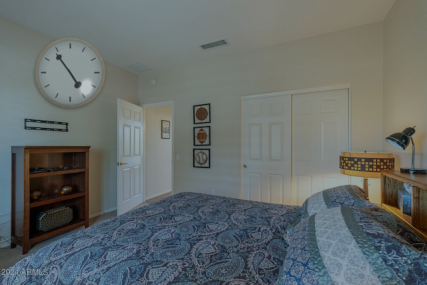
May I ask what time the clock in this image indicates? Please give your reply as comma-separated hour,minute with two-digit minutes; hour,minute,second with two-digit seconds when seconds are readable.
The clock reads 4,54
